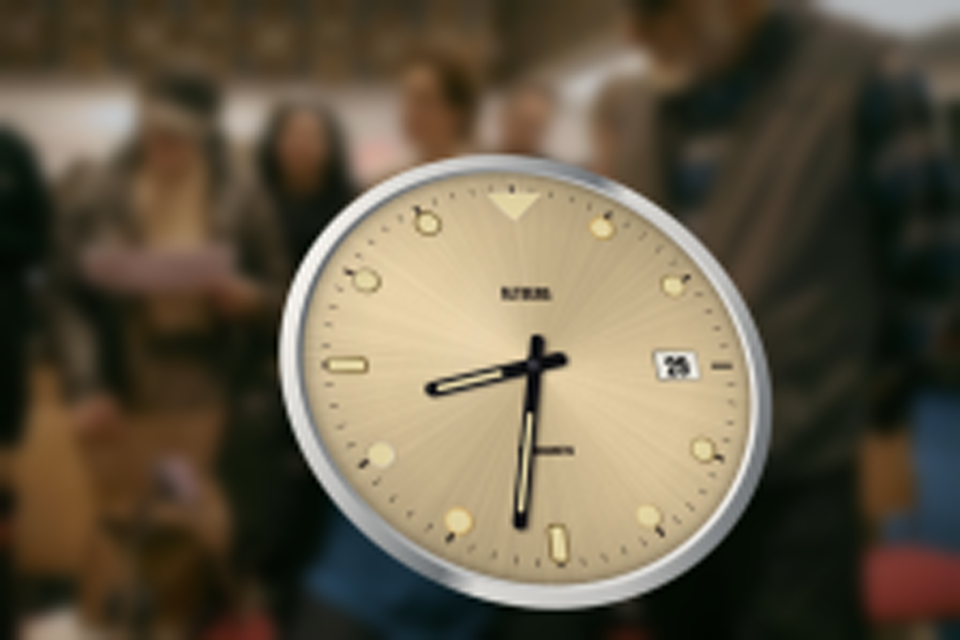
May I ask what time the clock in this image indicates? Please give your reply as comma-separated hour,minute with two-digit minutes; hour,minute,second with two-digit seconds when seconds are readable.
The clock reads 8,32
